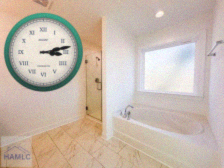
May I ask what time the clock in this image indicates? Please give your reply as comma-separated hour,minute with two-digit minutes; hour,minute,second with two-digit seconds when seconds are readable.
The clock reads 3,13
